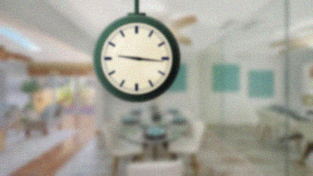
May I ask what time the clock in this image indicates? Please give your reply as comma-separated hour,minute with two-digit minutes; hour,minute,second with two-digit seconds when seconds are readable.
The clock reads 9,16
